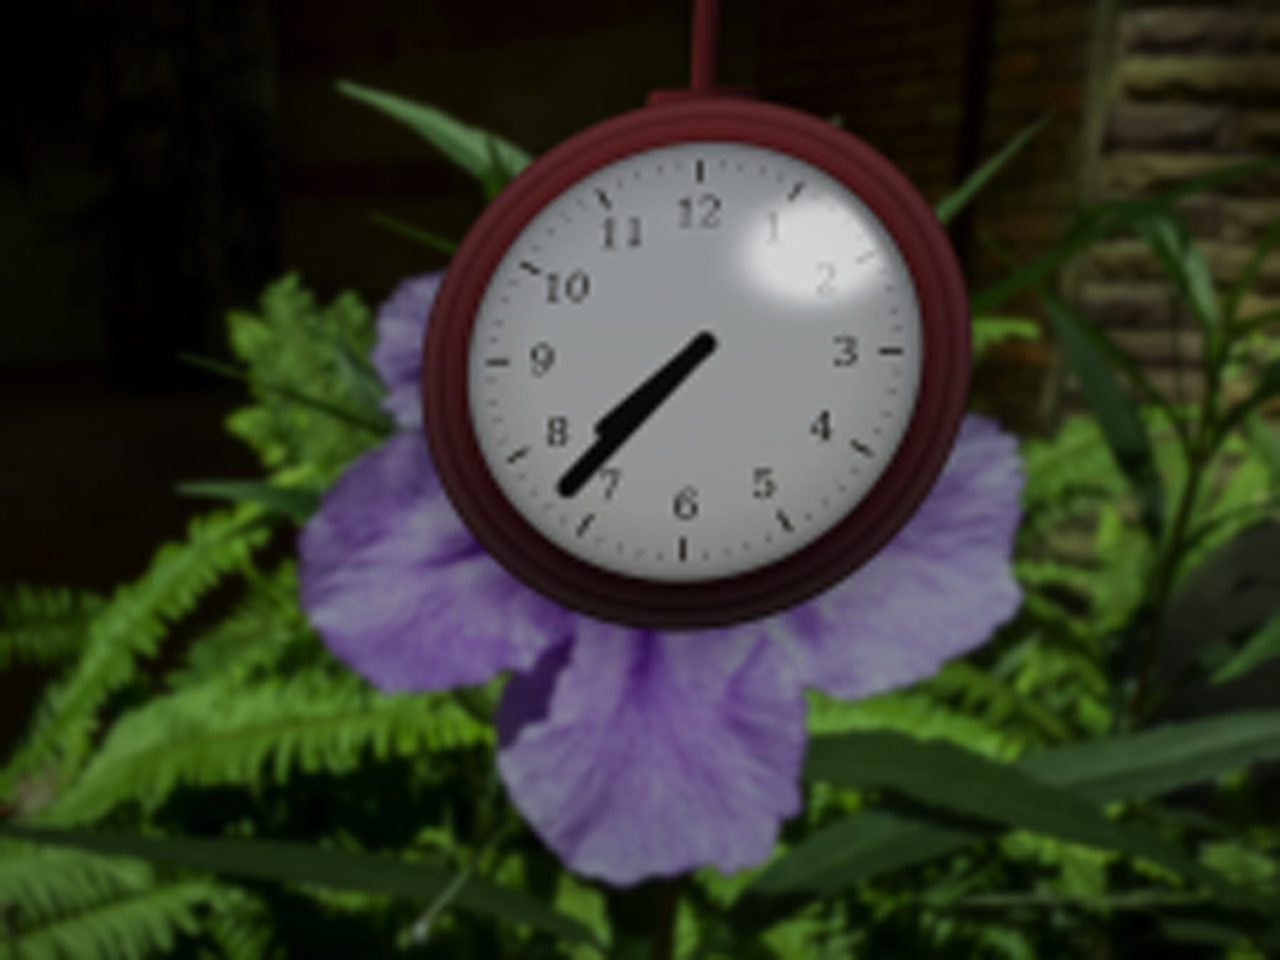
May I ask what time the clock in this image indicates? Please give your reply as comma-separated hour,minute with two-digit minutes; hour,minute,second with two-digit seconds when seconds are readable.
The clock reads 7,37
